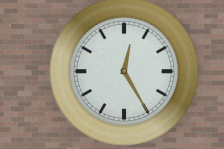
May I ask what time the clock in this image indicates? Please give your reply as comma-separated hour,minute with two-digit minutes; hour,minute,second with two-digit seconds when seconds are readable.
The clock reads 12,25
